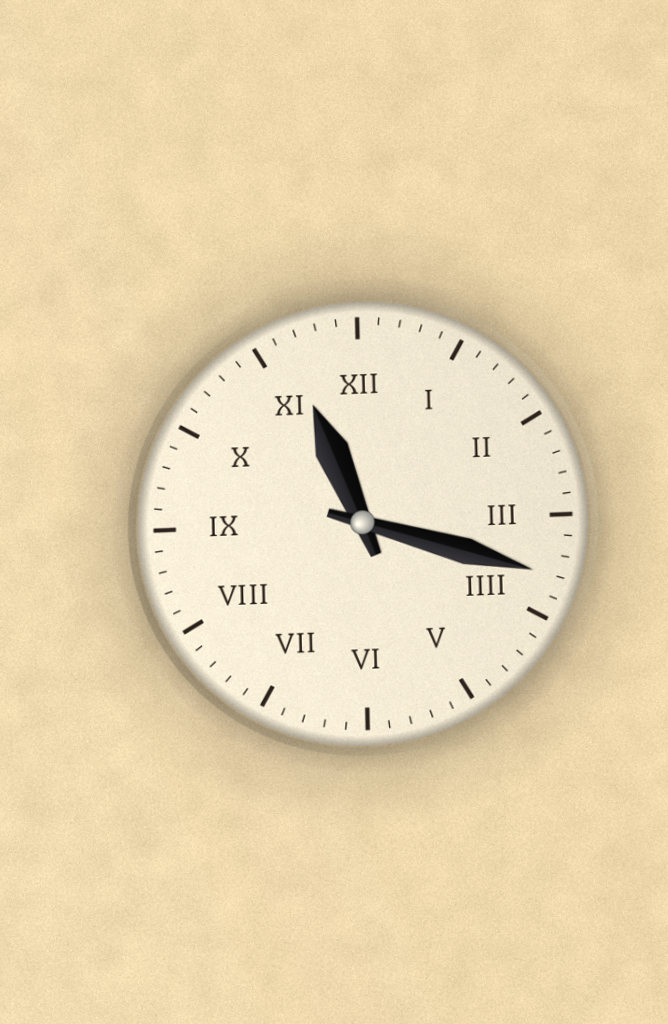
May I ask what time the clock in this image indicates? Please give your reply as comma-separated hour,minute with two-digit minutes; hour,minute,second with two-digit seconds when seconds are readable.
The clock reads 11,18
